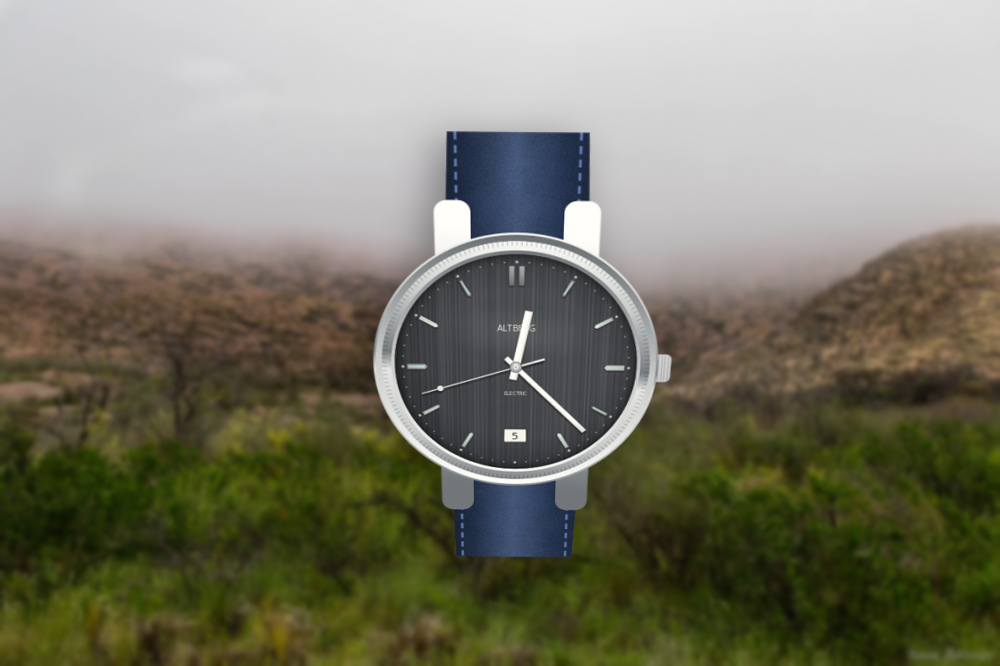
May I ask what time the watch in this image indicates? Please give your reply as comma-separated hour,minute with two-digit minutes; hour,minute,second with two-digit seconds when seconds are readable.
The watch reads 12,22,42
